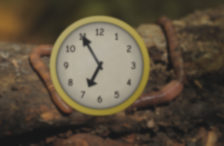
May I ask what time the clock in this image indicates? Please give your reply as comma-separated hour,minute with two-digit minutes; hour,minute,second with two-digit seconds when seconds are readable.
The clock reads 6,55
